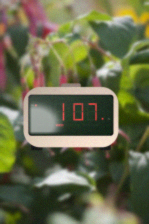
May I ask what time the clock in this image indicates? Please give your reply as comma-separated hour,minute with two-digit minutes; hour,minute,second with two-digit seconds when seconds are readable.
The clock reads 1,07
